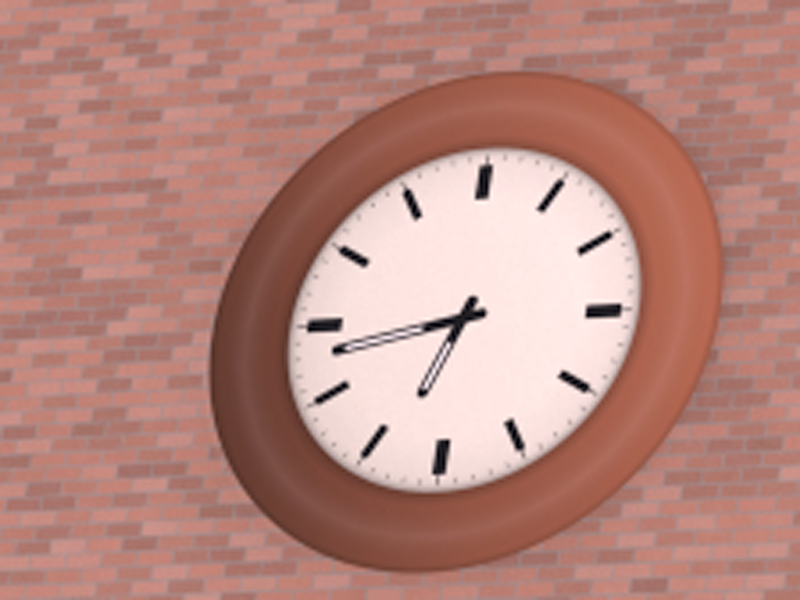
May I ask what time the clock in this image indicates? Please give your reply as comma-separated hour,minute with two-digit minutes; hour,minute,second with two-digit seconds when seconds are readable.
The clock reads 6,43
